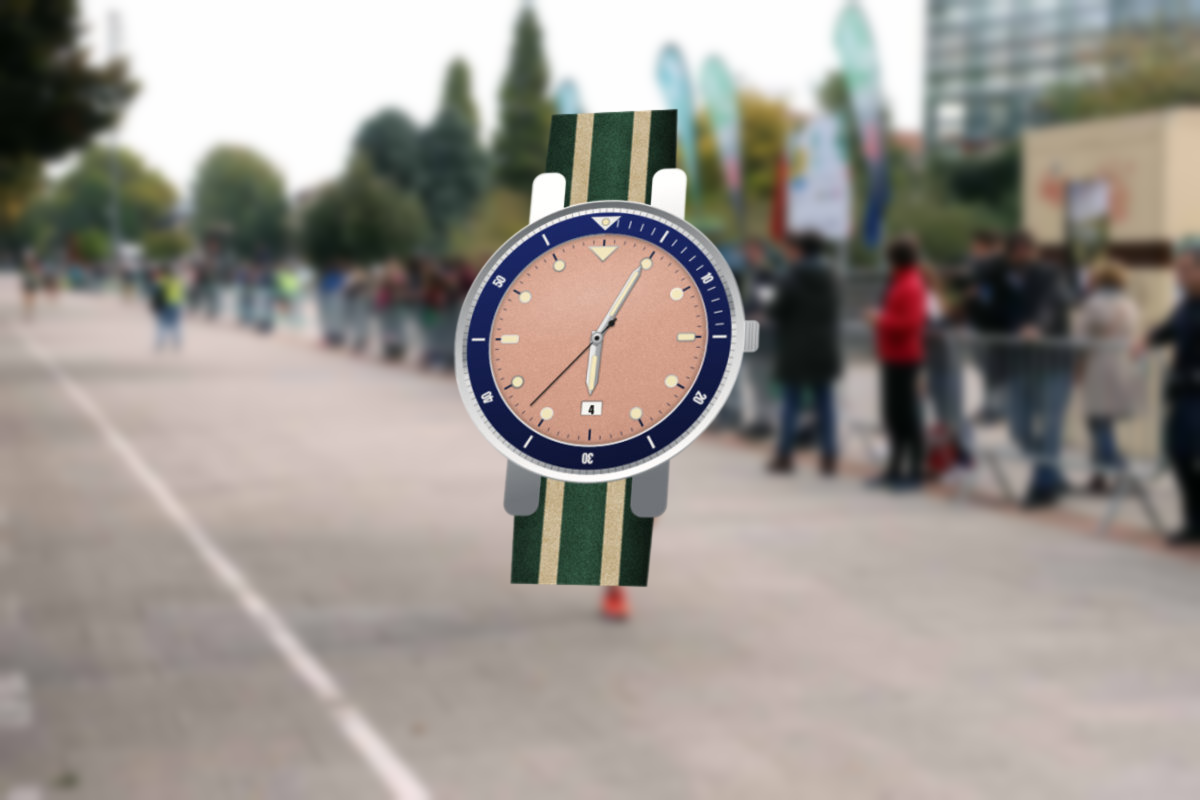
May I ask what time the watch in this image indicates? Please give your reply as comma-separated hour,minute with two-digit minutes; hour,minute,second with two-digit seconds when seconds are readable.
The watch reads 6,04,37
